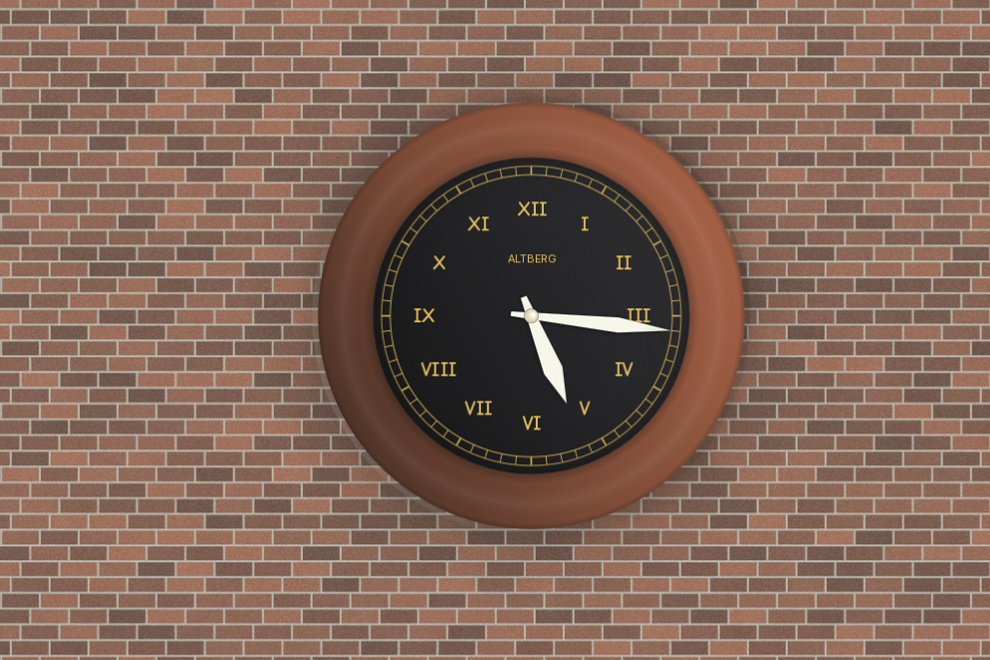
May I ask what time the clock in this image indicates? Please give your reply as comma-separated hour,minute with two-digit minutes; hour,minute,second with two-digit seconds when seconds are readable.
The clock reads 5,16
